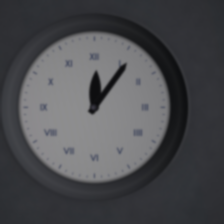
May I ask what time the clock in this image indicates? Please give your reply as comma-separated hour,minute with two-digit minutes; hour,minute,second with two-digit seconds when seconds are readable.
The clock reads 12,06
